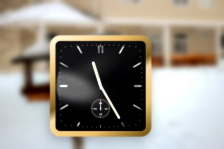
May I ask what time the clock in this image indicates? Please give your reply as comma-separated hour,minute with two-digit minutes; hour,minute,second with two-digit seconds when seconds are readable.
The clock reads 11,25
